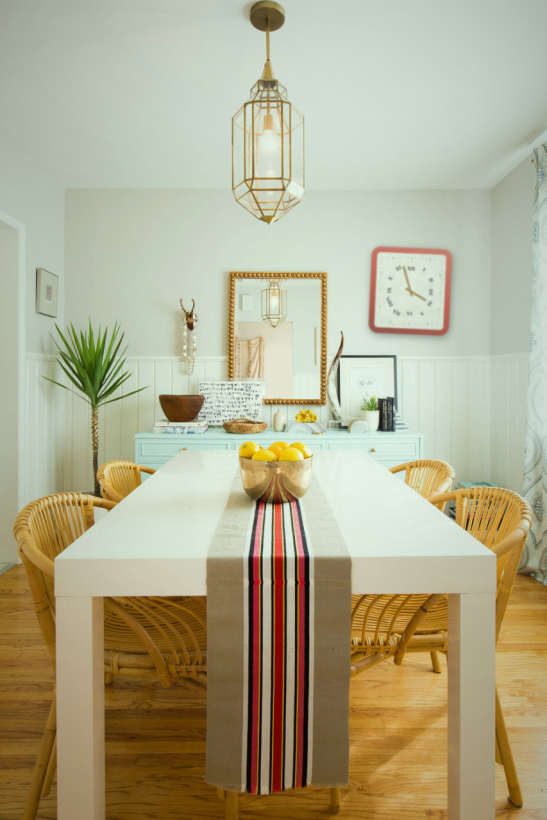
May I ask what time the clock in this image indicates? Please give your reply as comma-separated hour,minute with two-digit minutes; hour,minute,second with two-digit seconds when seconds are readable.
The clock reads 3,57
